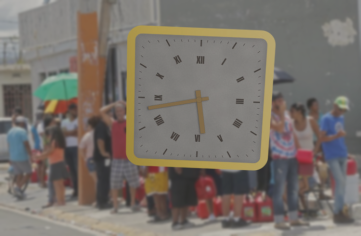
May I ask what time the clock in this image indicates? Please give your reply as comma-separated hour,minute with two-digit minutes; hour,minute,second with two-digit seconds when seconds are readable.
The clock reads 5,43
